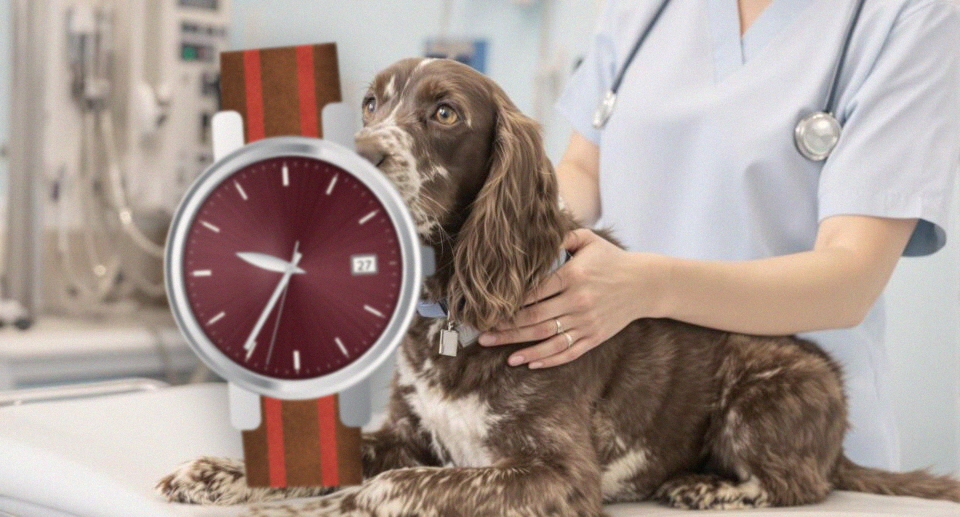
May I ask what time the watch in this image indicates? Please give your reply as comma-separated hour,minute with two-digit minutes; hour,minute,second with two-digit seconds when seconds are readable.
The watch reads 9,35,33
